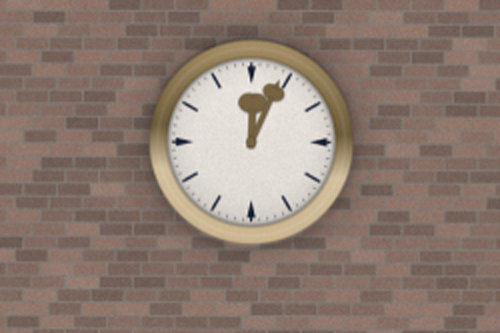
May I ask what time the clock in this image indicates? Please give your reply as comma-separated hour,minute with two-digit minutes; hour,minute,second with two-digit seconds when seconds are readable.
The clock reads 12,04
